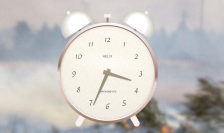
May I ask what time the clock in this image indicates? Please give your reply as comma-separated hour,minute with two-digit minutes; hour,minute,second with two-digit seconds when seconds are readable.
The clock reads 3,34
